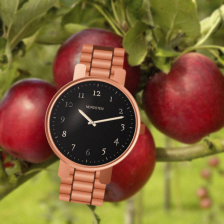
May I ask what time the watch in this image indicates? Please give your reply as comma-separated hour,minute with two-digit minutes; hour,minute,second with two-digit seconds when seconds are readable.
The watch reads 10,12
